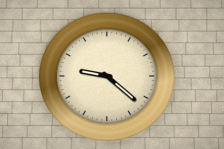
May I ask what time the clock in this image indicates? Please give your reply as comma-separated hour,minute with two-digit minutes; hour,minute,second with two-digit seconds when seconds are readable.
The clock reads 9,22
